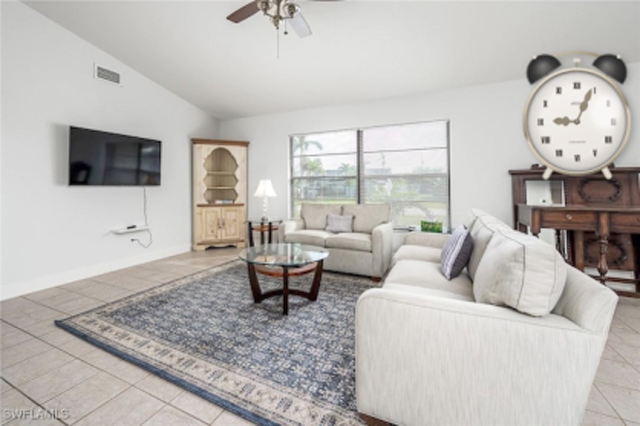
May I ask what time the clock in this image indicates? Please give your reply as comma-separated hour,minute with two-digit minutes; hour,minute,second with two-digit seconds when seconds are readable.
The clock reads 9,04
